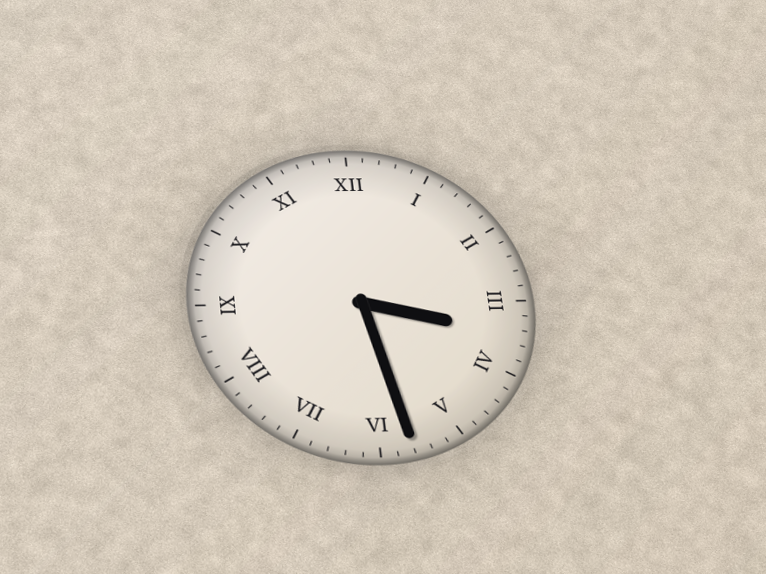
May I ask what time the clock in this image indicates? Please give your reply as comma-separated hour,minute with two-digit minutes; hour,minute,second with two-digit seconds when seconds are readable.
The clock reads 3,28
